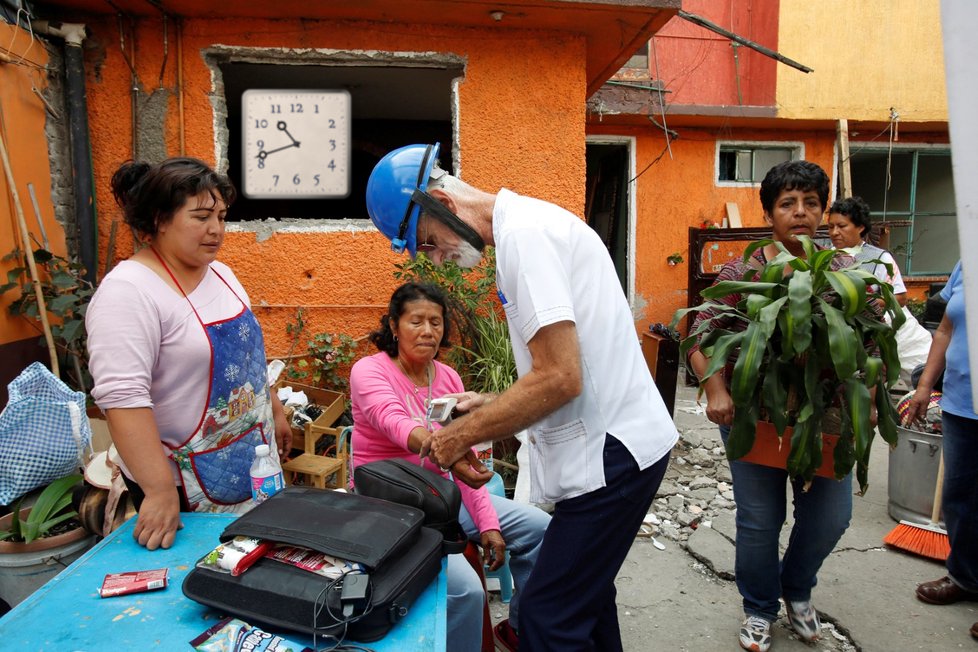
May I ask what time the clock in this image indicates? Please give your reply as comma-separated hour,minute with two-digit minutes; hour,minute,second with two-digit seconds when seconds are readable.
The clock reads 10,42
